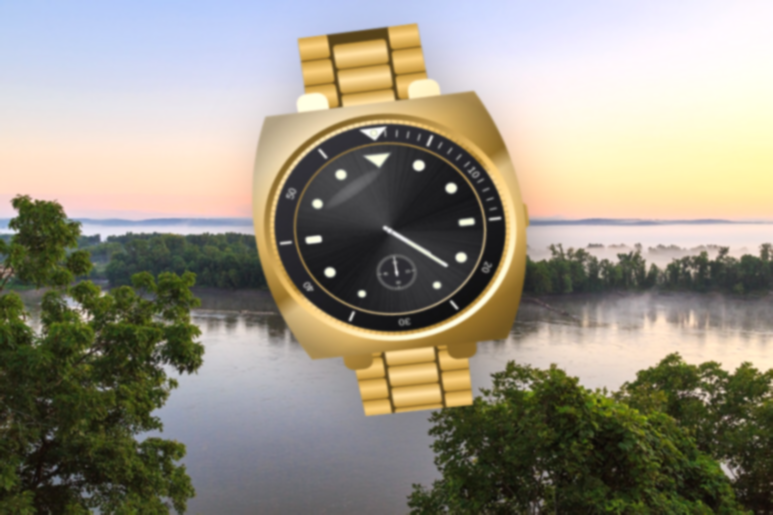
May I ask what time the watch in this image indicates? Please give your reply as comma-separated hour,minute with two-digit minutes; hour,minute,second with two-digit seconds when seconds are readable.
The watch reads 4,22
